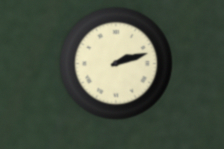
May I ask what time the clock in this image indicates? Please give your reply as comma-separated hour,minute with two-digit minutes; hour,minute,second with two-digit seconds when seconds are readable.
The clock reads 2,12
